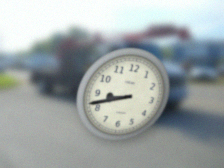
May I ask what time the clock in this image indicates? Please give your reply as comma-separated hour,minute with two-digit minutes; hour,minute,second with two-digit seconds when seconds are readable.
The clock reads 8,42
